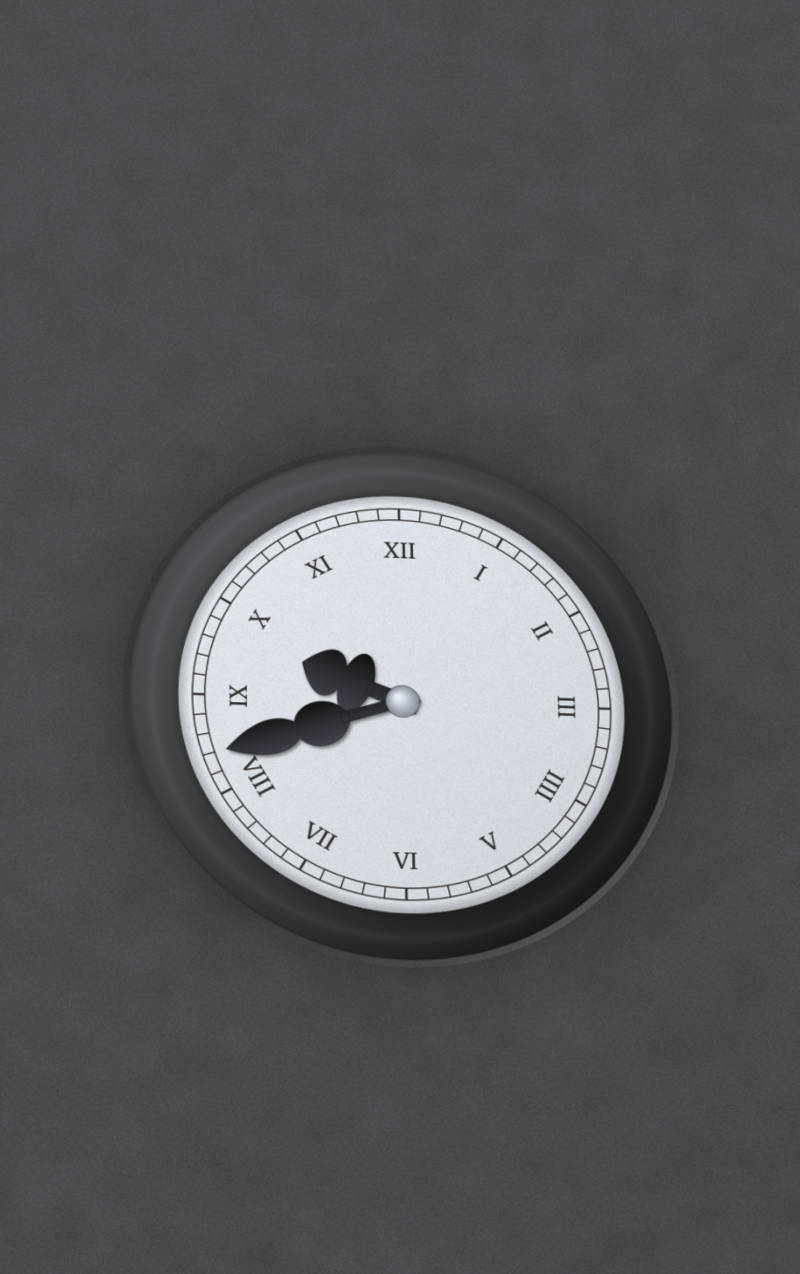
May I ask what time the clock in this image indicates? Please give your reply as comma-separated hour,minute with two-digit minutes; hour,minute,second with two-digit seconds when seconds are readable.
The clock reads 9,42
